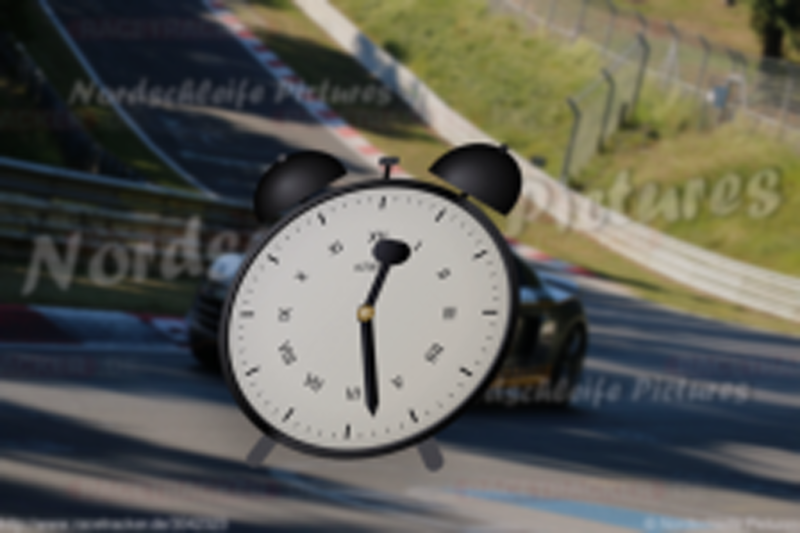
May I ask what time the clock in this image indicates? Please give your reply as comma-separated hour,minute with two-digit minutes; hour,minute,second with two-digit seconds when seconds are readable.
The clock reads 12,28
